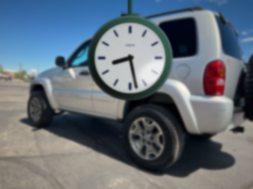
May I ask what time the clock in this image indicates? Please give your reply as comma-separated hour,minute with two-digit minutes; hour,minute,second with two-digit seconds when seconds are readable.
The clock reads 8,28
